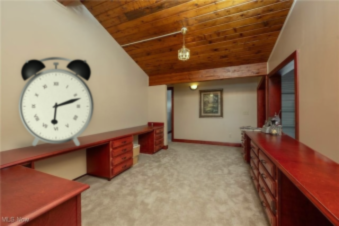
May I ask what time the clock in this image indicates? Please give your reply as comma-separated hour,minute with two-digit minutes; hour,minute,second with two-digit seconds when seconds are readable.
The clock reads 6,12
